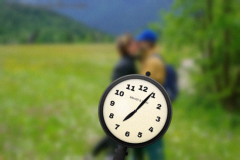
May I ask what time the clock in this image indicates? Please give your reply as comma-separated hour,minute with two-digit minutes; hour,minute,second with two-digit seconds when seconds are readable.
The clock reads 7,04
